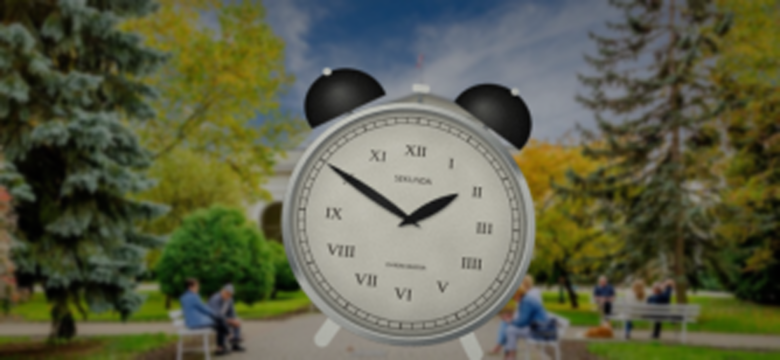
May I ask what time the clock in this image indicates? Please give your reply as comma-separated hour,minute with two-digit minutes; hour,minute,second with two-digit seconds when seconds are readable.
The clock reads 1,50
